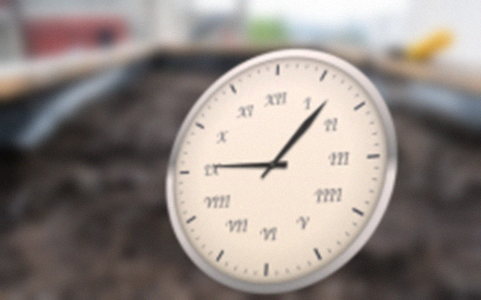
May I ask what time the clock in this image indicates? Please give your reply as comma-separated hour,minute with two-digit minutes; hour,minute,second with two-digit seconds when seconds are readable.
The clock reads 9,07
